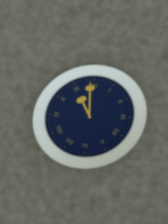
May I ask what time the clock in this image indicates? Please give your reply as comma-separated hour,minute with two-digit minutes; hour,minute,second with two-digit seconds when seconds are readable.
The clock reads 10,59
